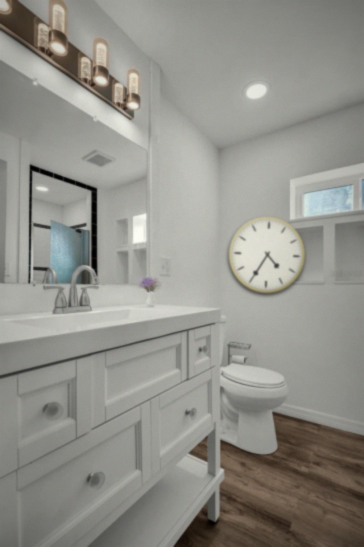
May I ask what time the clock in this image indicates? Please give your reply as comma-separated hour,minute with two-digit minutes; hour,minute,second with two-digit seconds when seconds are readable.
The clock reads 4,35
